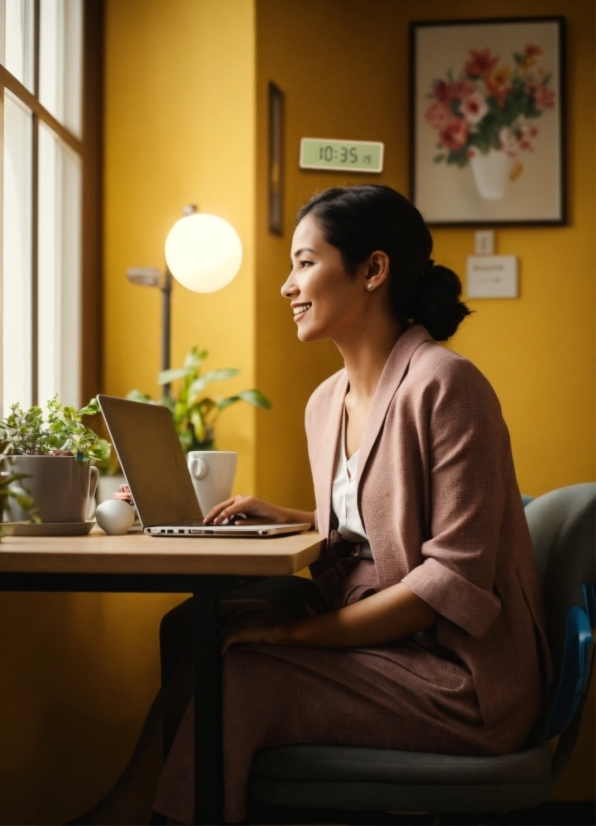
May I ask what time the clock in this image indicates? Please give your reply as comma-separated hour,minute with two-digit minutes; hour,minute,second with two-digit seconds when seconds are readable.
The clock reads 10,35
